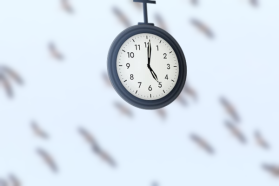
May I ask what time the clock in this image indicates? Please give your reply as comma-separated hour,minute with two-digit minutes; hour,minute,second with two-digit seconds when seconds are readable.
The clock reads 5,01
